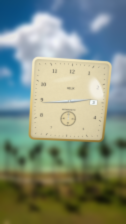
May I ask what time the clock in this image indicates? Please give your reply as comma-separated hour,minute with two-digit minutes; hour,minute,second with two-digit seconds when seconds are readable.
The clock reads 2,44
